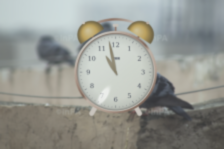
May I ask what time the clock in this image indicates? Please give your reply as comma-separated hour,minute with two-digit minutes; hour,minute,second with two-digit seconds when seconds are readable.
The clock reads 10,58
